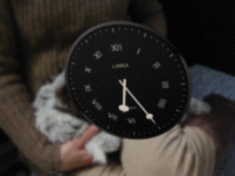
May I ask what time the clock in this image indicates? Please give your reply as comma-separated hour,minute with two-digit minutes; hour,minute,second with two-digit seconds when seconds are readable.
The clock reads 6,25
